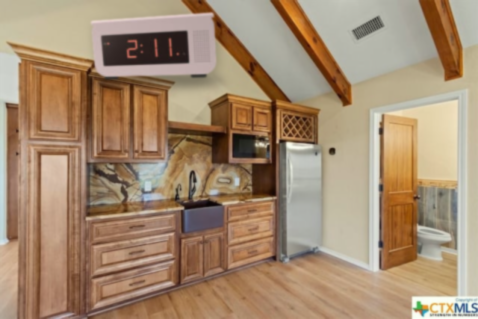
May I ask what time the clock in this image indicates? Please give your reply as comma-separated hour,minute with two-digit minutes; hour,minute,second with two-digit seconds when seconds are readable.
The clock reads 2,11
